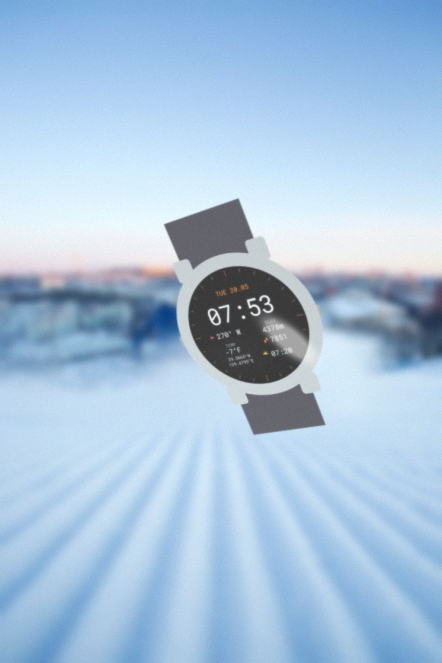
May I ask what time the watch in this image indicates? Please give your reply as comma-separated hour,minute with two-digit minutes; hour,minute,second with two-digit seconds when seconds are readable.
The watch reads 7,53
